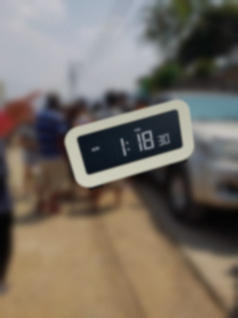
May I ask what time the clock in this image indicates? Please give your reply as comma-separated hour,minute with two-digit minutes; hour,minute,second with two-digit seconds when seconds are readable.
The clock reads 1,18
